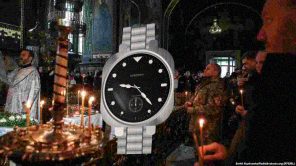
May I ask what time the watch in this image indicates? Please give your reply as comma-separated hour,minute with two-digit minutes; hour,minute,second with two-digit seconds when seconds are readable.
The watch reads 9,23
